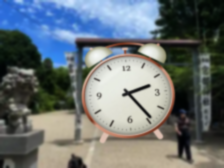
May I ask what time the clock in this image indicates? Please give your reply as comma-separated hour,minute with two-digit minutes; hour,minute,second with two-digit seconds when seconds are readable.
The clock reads 2,24
